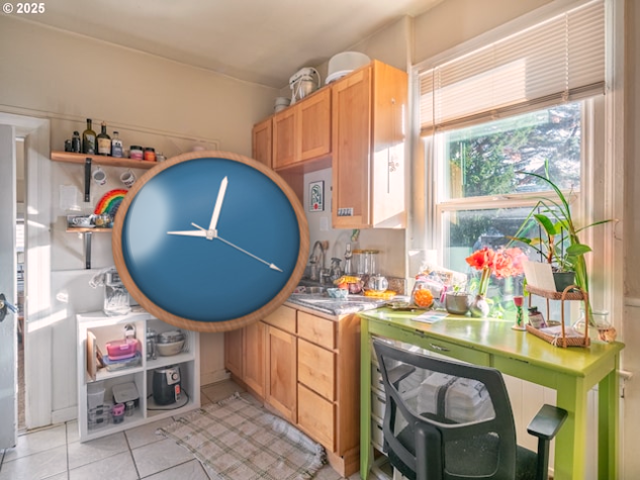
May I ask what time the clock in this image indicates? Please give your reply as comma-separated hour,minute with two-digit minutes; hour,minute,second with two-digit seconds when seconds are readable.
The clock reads 9,02,20
